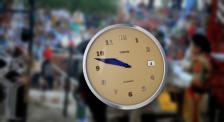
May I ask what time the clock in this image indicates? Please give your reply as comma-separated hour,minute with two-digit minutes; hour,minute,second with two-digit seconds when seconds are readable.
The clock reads 9,48
